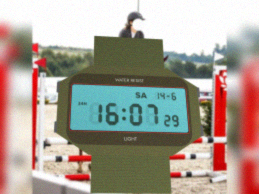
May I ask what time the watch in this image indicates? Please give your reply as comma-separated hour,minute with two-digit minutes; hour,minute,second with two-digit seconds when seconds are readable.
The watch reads 16,07,29
